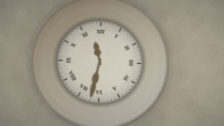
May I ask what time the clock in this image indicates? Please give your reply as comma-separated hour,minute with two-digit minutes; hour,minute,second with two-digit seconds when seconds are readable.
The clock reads 11,32
